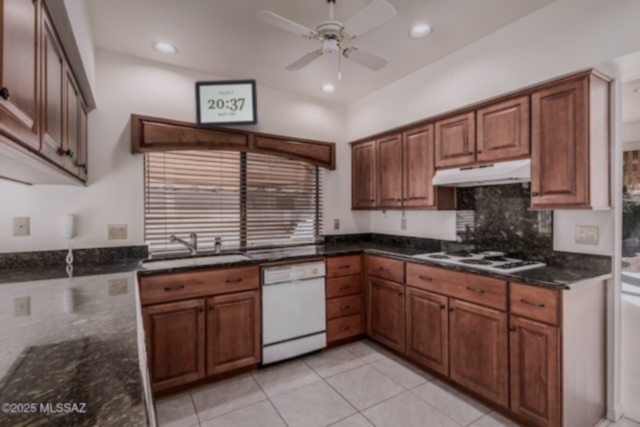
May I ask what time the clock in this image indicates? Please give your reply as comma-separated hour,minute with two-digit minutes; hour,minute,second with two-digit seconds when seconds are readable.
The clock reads 20,37
